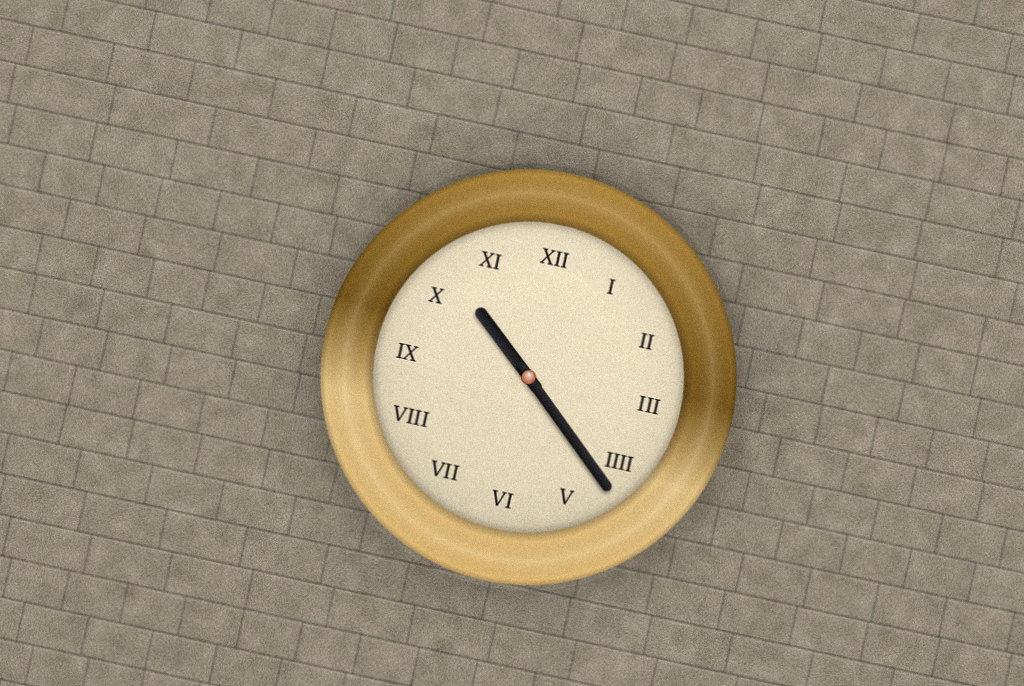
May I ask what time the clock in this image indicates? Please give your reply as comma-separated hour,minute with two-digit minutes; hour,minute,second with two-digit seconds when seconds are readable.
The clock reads 10,22
